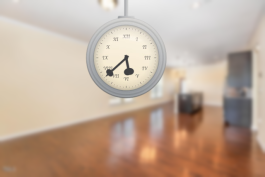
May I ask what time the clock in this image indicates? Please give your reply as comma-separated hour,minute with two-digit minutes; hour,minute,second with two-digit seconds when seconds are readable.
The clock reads 5,38
